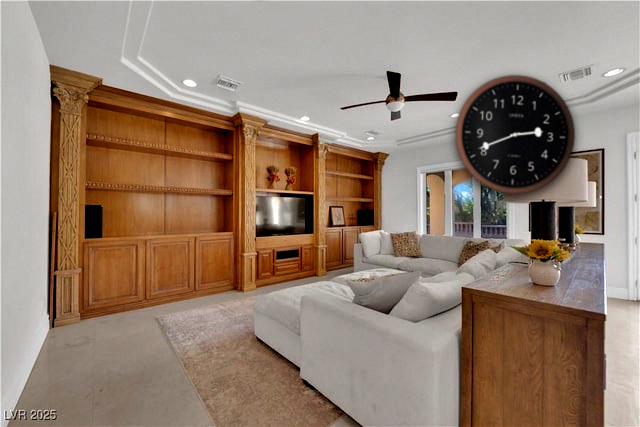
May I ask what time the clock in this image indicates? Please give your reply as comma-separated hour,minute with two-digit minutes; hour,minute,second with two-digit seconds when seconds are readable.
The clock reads 2,41
